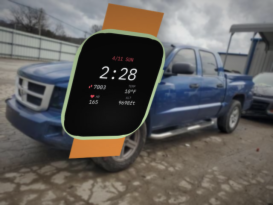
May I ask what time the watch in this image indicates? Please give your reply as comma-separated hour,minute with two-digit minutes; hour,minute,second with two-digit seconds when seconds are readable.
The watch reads 2,28
